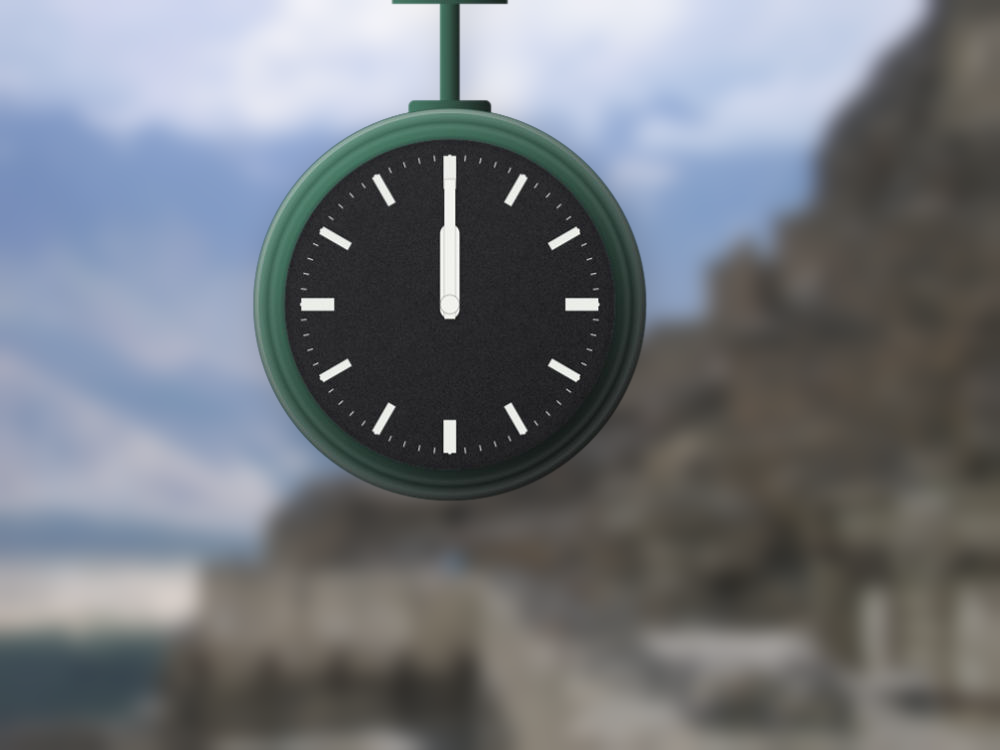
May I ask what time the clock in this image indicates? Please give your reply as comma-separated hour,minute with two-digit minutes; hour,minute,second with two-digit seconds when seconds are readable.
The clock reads 12,00
